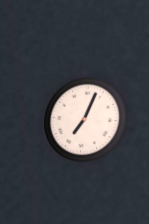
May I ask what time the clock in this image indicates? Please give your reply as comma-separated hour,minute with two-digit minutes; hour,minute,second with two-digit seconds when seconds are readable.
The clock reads 7,03
